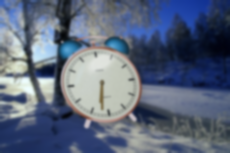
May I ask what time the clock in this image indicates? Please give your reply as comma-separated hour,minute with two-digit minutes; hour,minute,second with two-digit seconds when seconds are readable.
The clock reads 6,32
